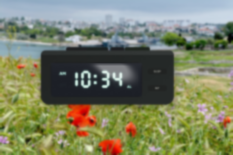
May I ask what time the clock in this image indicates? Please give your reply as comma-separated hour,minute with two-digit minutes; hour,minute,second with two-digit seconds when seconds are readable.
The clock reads 10,34
